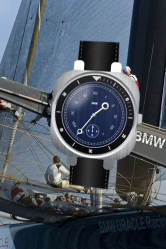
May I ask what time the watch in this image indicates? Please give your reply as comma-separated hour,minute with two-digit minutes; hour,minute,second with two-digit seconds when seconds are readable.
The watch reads 1,36
